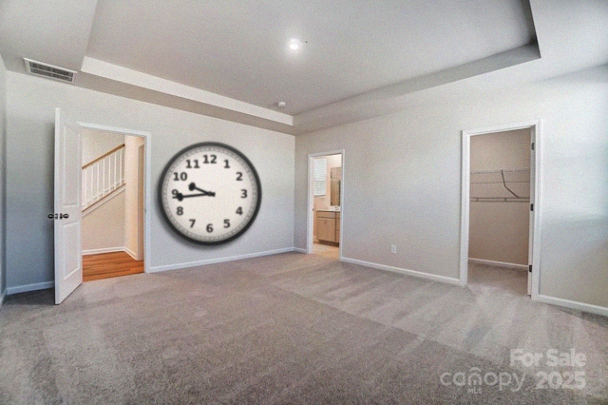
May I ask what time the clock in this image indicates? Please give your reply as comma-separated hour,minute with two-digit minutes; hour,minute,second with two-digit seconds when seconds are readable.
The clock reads 9,44
